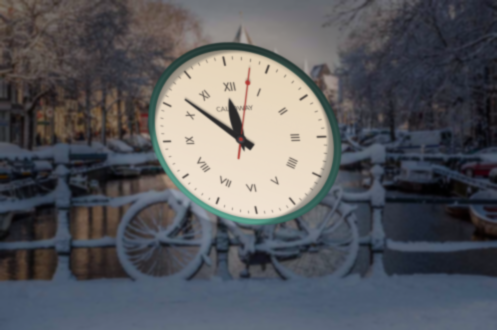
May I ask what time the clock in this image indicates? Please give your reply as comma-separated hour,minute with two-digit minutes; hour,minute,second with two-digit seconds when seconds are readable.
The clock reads 11,52,03
